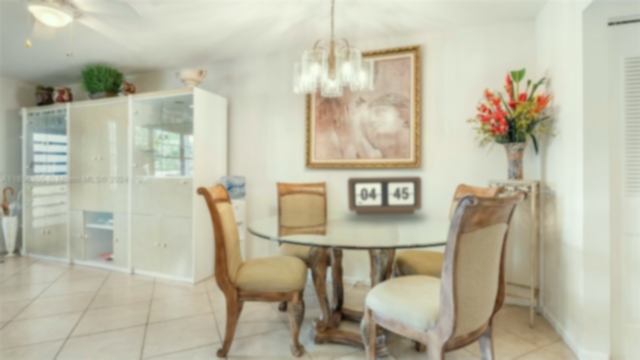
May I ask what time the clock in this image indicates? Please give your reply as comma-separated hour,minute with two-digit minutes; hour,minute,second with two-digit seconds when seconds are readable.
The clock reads 4,45
